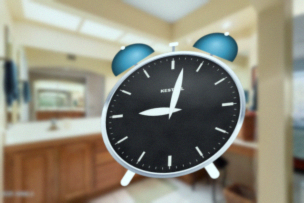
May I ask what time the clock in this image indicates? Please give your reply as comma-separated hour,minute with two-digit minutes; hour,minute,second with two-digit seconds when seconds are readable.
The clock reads 9,02
